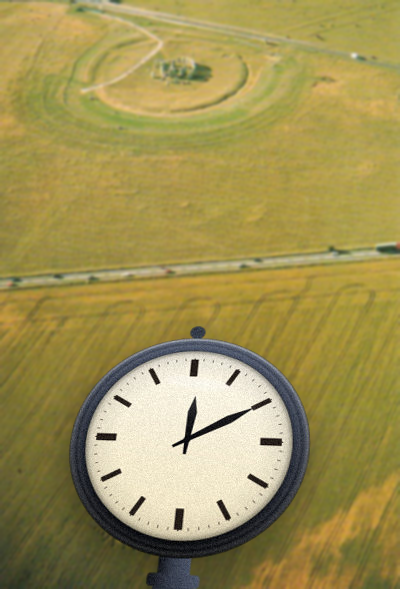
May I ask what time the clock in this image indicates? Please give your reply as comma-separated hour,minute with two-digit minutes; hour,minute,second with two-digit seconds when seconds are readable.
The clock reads 12,10
